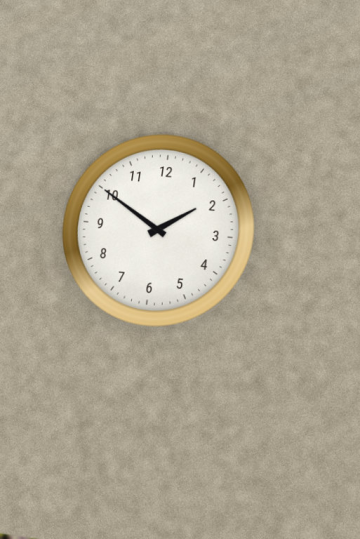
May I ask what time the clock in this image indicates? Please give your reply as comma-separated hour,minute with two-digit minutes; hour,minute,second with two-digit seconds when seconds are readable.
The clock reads 1,50
